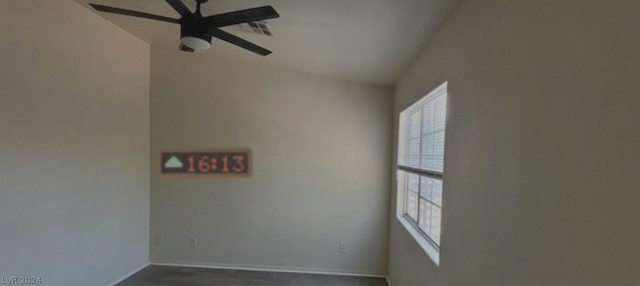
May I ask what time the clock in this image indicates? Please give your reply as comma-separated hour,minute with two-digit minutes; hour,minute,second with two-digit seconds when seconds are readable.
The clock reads 16,13
